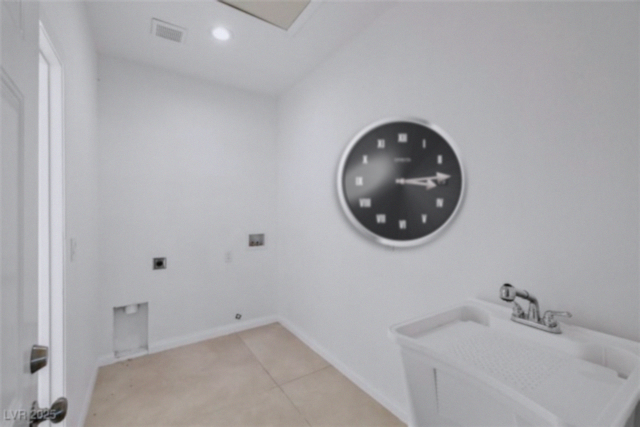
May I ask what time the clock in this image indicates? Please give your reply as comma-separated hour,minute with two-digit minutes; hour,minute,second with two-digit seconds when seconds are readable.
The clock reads 3,14
